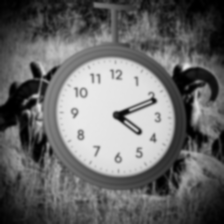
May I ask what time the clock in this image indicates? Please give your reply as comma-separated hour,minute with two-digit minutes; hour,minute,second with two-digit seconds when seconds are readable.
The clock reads 4,11
